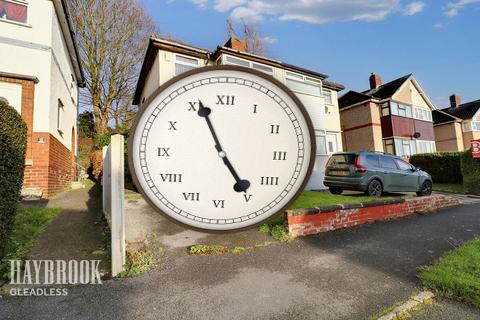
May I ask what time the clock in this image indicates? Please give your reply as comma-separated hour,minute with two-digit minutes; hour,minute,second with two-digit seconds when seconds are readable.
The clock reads 4,56
